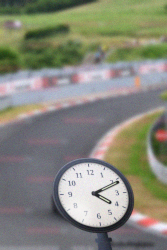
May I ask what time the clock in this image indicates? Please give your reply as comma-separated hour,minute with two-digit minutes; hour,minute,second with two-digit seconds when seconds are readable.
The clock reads 4,11
